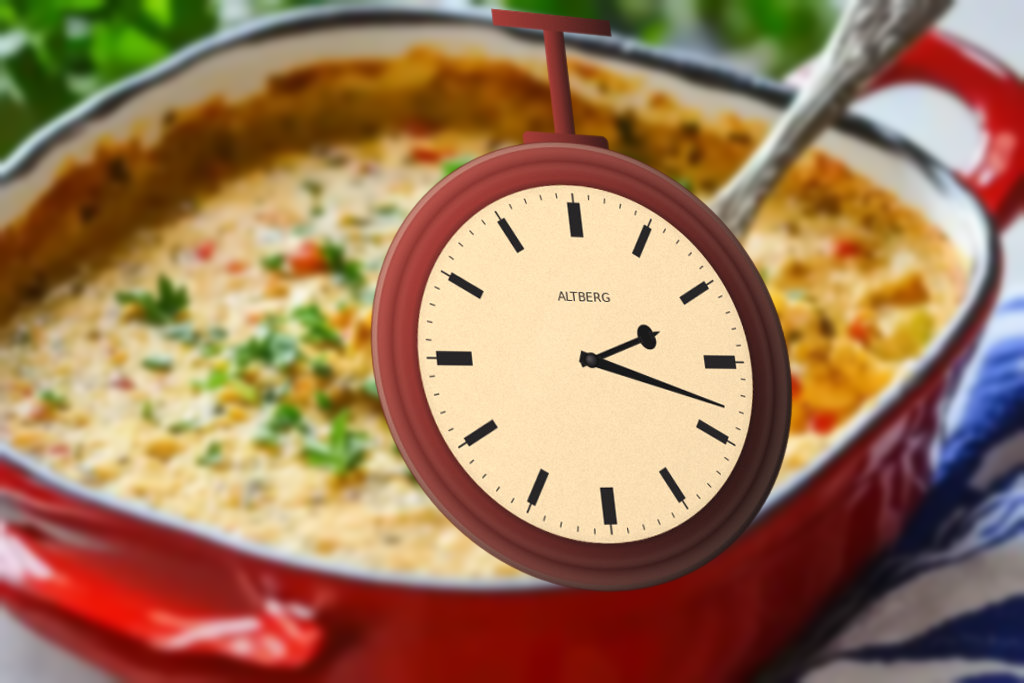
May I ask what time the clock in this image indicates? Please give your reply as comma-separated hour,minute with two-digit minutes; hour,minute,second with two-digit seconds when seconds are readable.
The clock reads 2,18
